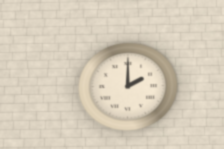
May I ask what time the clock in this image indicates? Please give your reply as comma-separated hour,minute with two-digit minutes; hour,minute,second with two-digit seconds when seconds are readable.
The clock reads 2,00
